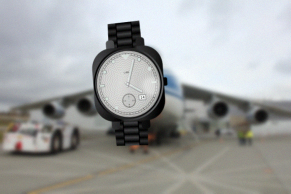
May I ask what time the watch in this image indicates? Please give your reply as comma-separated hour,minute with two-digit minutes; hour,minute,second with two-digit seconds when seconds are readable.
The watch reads 4,03
